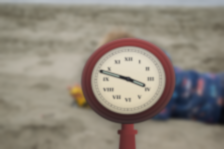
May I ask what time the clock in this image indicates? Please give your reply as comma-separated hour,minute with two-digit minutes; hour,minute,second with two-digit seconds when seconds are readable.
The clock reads 3,48
